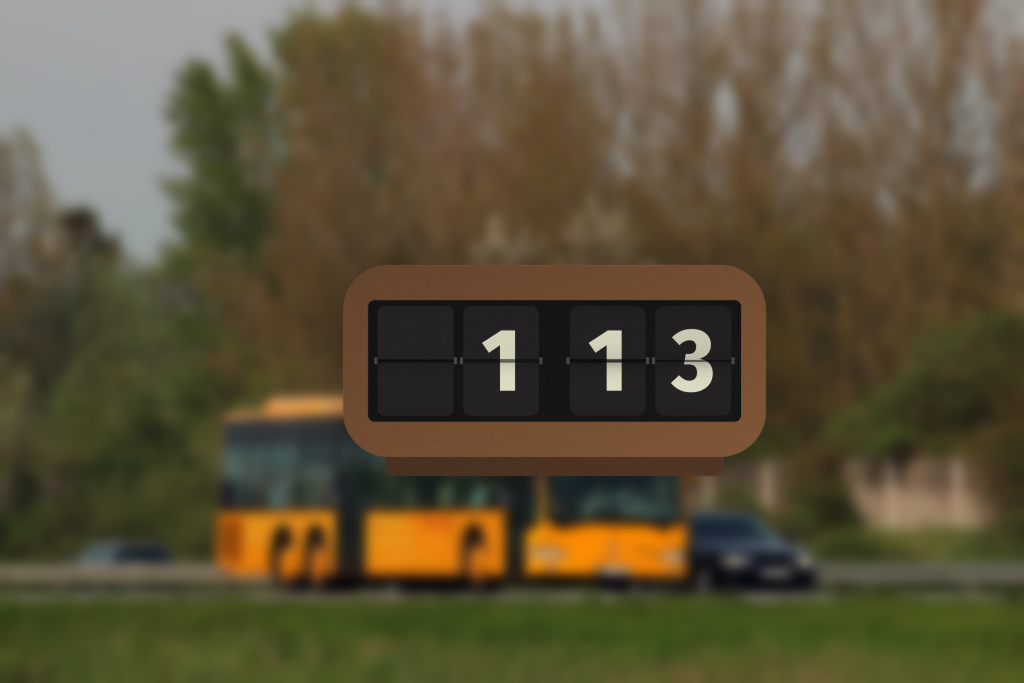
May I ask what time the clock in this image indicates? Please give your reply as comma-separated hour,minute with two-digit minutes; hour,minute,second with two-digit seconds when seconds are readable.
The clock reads 1,13
